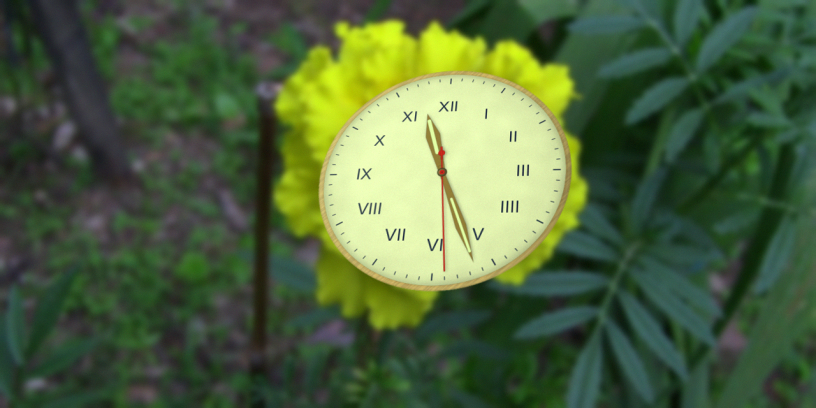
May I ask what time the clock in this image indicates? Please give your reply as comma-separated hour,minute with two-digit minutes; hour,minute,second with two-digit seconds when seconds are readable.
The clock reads 11,26,29
